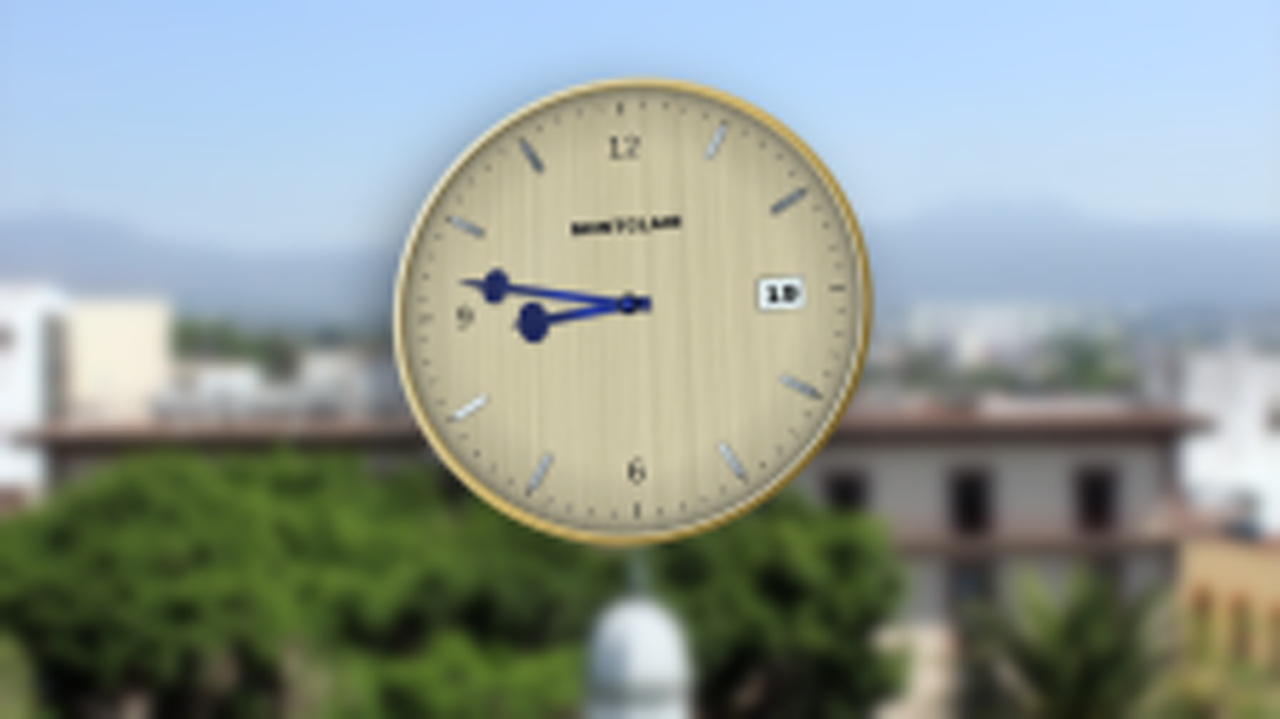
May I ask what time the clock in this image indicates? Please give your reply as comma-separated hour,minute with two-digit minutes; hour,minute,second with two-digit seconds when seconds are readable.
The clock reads 8,47
